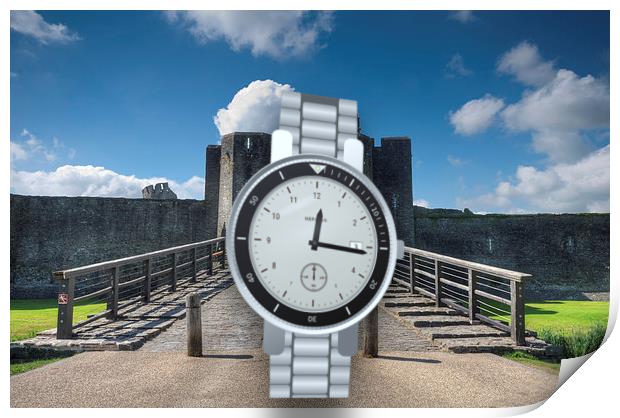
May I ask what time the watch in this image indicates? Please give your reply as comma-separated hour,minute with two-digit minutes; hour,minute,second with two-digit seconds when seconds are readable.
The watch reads 12,16
